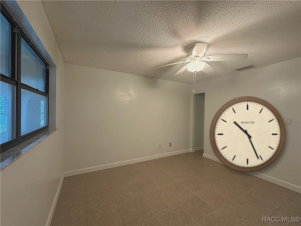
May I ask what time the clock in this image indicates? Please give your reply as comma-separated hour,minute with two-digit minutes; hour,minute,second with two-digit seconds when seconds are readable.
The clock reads 10,26
